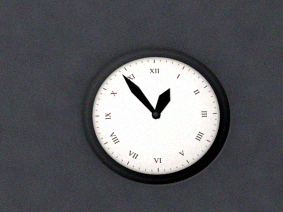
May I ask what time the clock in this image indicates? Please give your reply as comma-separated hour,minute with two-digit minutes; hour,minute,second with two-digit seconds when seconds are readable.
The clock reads 12,54
